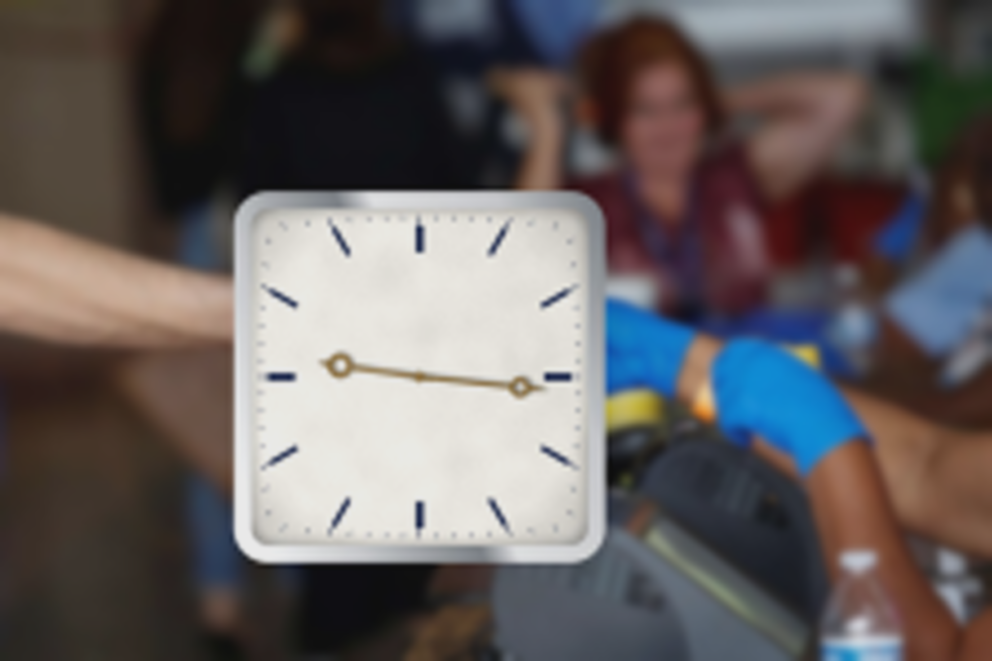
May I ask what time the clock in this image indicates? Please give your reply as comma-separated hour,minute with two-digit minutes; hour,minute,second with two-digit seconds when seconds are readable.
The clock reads 9,16
